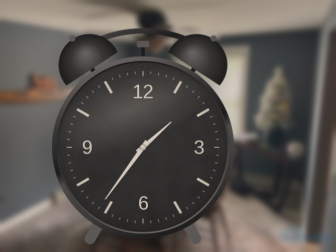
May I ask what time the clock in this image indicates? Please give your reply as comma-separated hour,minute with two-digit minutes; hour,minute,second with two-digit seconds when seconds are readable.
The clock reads 1,36
